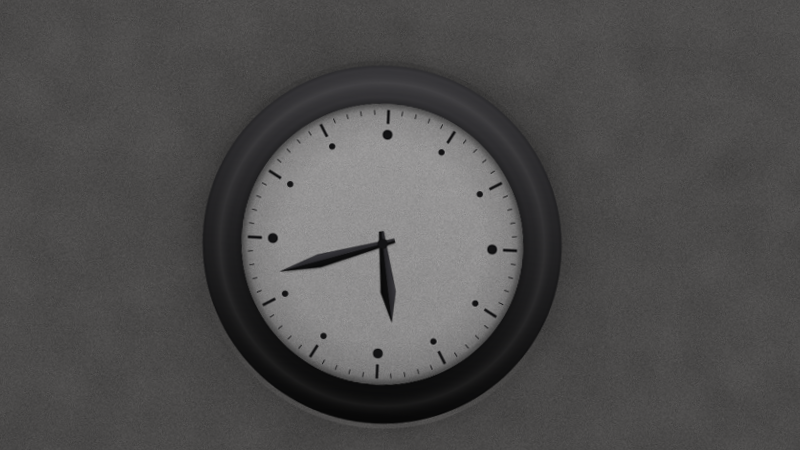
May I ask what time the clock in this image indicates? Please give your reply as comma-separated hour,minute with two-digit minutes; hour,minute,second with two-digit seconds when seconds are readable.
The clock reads 5,42
